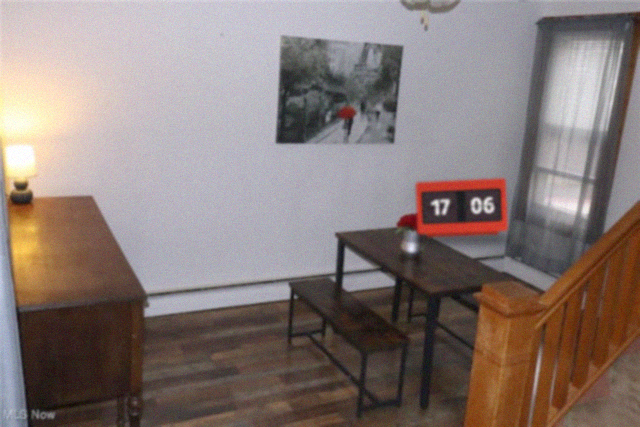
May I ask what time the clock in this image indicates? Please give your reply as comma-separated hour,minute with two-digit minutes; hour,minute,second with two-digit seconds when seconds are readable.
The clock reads 17,06
